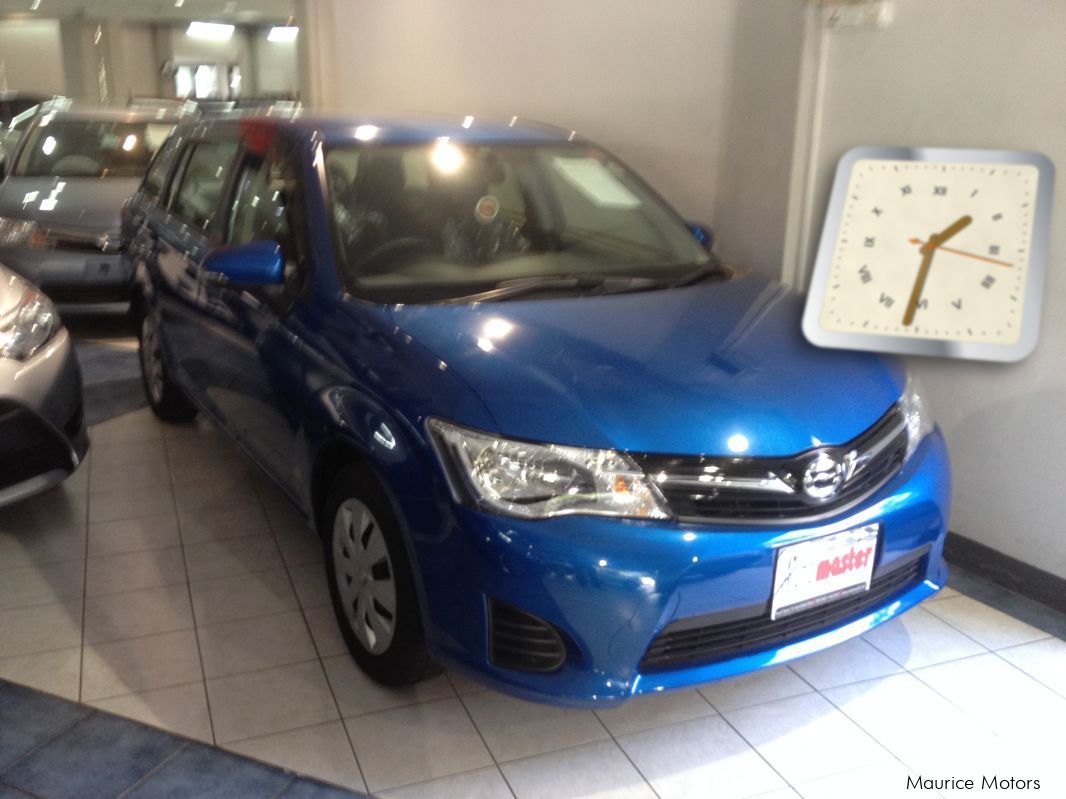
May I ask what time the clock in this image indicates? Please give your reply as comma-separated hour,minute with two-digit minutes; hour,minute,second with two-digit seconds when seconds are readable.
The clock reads 1,31,17
